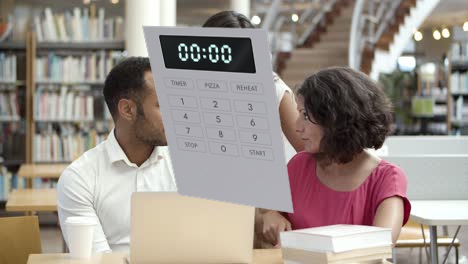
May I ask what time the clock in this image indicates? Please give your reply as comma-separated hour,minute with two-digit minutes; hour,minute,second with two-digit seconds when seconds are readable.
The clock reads 0,00
